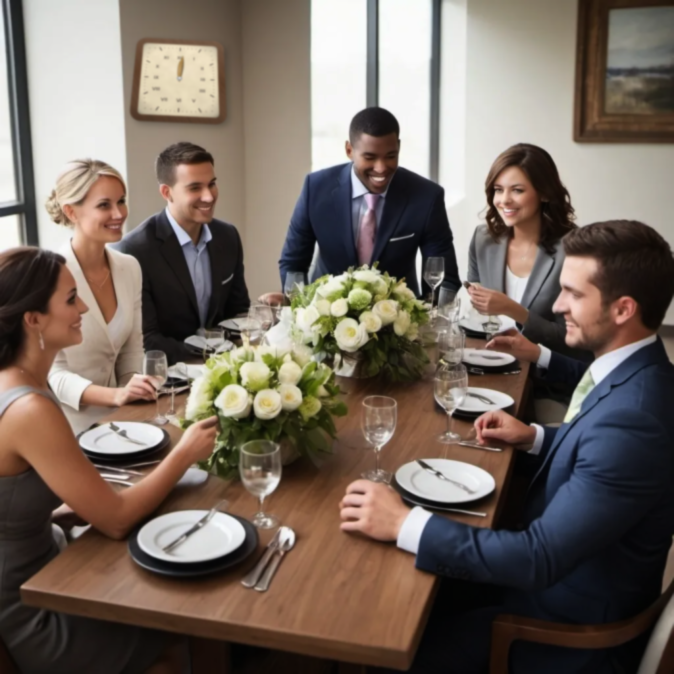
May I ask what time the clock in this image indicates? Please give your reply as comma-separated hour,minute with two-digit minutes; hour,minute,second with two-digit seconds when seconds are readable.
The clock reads 12,01
